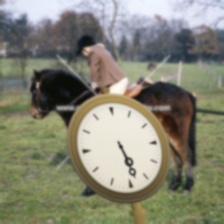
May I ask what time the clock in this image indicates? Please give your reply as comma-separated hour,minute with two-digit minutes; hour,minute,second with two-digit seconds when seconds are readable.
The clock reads 5,28
